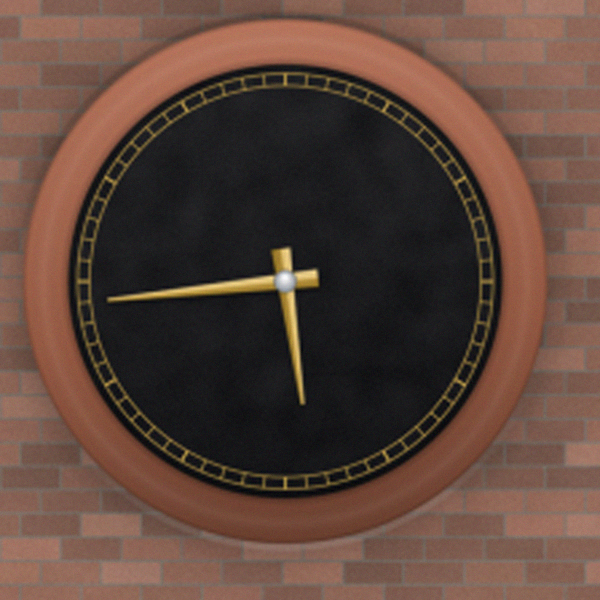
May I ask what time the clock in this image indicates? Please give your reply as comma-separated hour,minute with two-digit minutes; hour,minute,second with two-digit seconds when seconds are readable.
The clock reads 5,44
